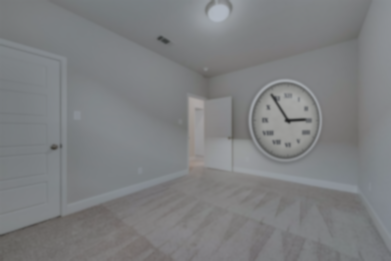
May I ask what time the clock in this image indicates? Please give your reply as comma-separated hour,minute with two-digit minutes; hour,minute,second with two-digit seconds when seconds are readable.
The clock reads 2,54
